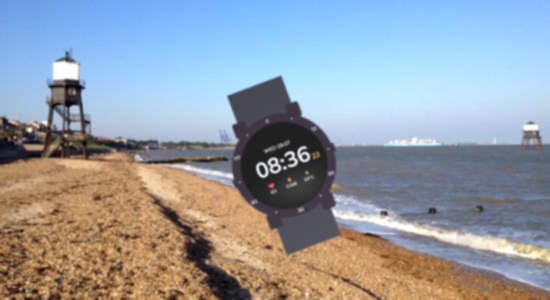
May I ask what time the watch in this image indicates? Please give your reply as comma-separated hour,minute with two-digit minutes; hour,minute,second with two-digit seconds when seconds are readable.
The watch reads 8,36
